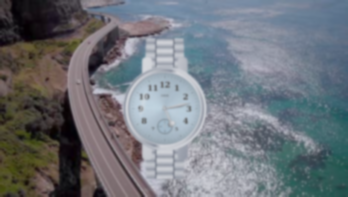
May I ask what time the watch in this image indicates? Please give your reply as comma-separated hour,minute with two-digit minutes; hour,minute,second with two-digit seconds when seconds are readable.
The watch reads 5,13
